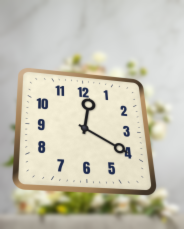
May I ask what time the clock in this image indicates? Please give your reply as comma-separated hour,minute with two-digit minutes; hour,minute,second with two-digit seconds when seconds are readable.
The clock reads 12,20
